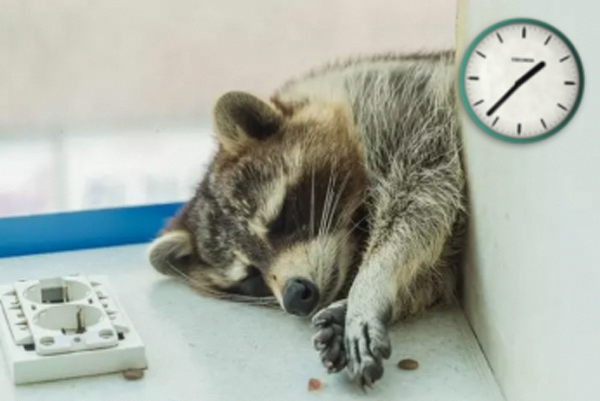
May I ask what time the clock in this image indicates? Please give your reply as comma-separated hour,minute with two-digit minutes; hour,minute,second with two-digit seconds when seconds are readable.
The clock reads 1,37
